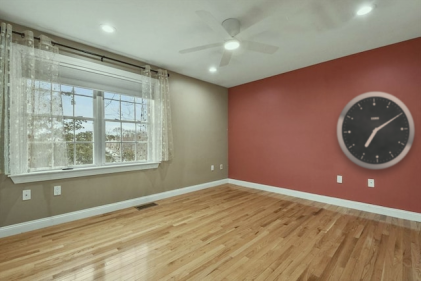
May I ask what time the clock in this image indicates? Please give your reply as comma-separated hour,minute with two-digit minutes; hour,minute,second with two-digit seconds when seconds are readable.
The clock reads 7,10
